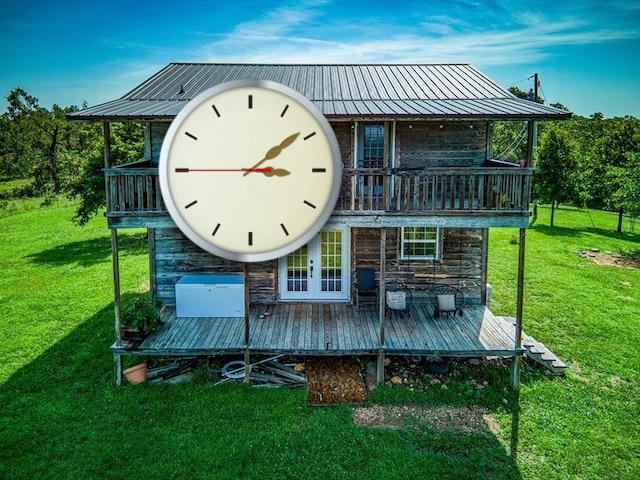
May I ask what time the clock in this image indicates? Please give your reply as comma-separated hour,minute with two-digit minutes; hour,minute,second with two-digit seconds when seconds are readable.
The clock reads 3,08,45
